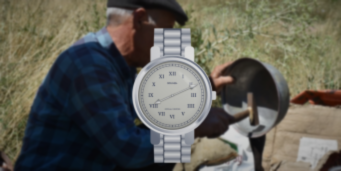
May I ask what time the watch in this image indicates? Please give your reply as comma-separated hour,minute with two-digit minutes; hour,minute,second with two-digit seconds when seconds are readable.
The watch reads 8,11
